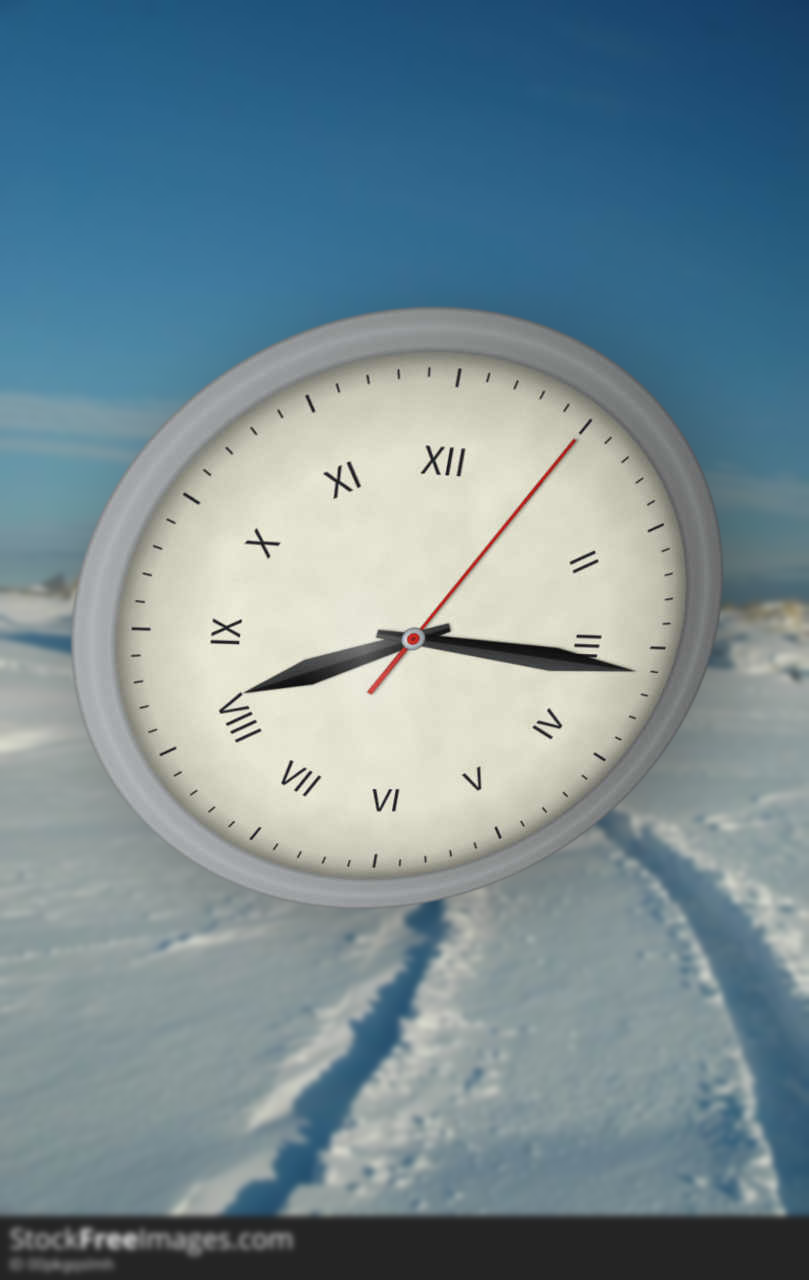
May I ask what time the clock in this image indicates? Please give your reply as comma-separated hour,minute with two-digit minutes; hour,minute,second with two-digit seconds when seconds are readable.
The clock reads 8,16,05
